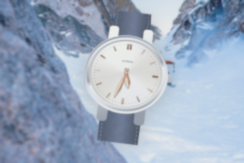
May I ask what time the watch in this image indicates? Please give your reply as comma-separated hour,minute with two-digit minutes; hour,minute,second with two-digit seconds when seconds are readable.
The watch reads 5,33
